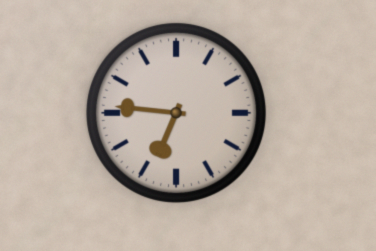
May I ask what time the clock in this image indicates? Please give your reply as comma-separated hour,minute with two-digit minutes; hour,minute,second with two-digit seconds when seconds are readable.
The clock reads 6,46
